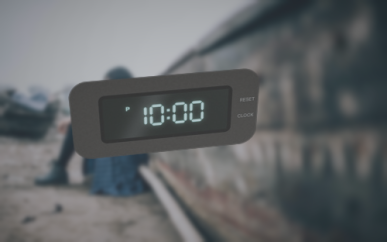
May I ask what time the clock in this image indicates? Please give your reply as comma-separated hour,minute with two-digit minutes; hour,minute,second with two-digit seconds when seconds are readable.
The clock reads 10,00
